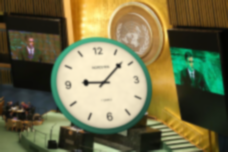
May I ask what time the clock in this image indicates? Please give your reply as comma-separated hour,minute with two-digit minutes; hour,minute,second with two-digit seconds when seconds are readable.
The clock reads 9,08
